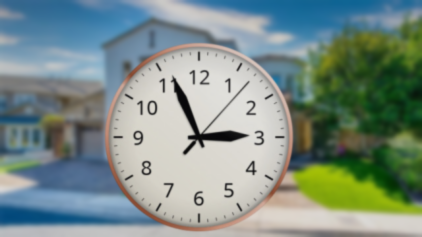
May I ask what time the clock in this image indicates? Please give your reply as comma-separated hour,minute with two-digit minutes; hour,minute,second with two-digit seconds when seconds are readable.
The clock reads 2,56,07
